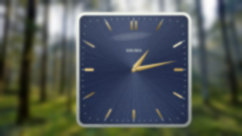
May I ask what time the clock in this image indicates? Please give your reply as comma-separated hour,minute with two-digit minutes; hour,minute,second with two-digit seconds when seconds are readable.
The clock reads 1,13
